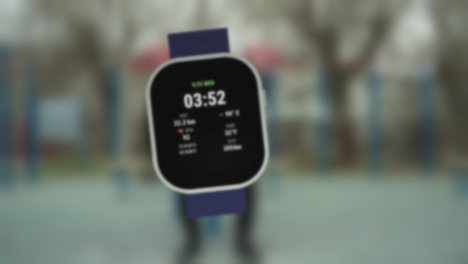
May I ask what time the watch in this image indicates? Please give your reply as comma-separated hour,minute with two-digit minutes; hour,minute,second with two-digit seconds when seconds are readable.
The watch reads 3,52
